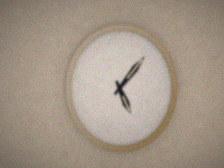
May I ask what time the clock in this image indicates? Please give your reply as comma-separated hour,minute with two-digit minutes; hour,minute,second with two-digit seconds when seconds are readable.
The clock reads 5,07
